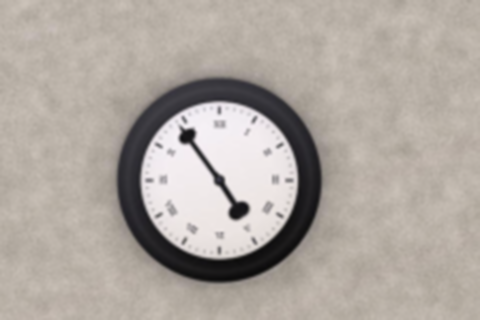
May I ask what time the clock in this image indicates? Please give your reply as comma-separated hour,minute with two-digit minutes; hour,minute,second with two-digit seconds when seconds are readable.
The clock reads 4,54
